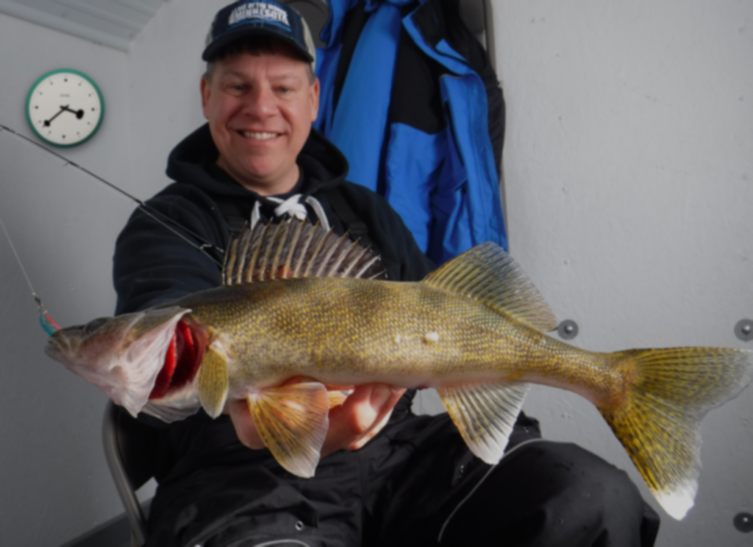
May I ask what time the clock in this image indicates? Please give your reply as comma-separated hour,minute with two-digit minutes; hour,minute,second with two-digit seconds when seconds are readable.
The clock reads 3,38
